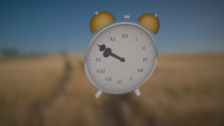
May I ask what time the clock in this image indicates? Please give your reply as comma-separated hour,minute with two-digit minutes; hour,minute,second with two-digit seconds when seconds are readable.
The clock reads 9,50
